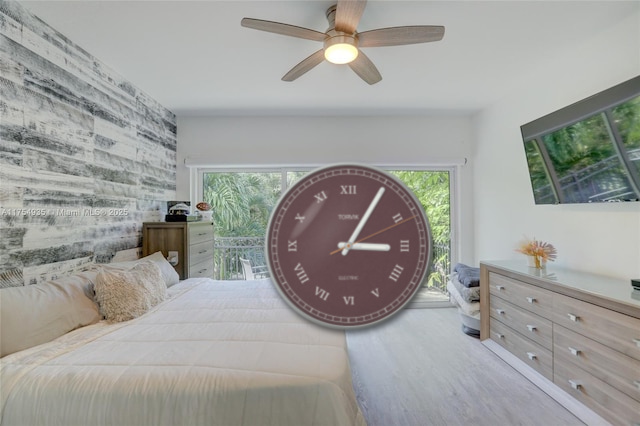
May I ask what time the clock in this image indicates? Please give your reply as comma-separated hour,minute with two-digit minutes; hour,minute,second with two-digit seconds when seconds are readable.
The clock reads 3,05,11
